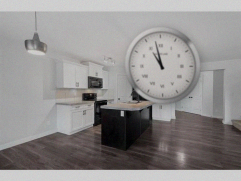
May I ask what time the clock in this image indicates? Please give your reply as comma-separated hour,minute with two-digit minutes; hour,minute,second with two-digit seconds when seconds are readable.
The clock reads 10,58
